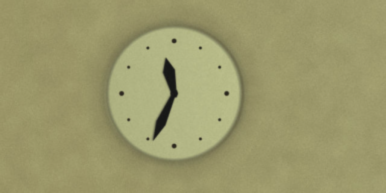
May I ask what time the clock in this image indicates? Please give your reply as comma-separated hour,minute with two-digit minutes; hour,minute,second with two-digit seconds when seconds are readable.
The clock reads 11,34
